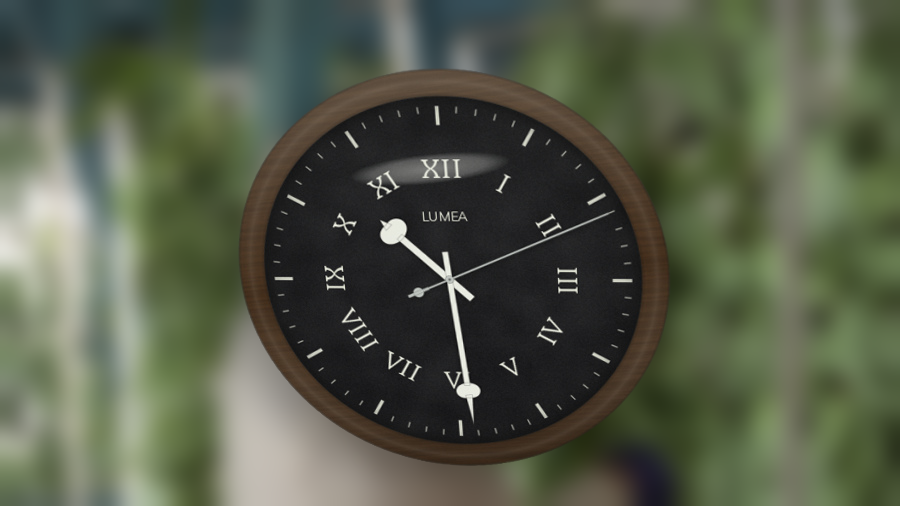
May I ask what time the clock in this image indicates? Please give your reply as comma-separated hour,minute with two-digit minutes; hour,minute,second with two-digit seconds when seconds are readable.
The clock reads 10,29,11
